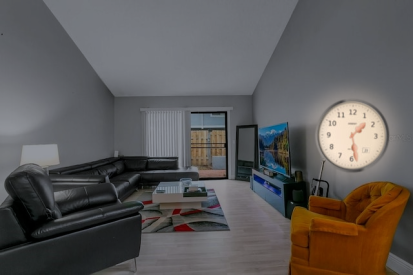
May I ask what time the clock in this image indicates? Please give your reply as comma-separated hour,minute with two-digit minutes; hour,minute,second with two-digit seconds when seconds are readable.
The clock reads 1,28
